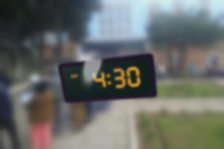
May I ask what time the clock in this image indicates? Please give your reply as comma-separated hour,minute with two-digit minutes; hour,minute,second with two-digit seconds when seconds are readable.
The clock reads 4,30
